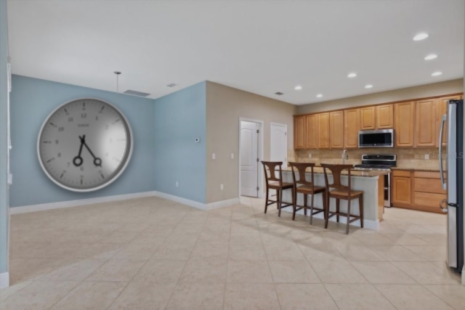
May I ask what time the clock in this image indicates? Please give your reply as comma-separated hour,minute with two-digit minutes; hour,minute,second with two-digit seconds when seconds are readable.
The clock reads 6,24
